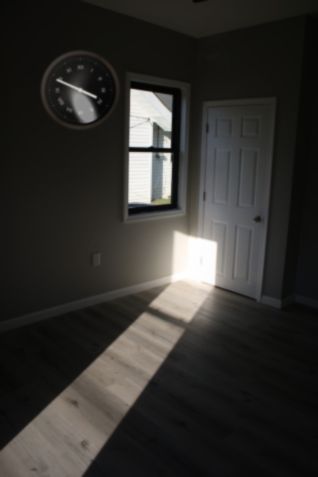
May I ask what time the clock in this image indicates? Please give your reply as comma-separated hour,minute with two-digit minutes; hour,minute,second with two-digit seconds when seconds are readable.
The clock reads 3,49
